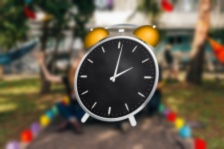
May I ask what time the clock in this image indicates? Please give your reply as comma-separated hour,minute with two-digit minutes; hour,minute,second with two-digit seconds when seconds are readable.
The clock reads 2,01
